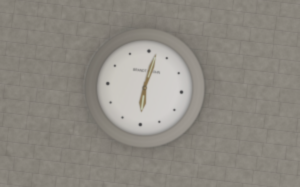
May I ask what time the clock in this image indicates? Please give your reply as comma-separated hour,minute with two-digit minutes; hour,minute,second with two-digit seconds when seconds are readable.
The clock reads 6,02
